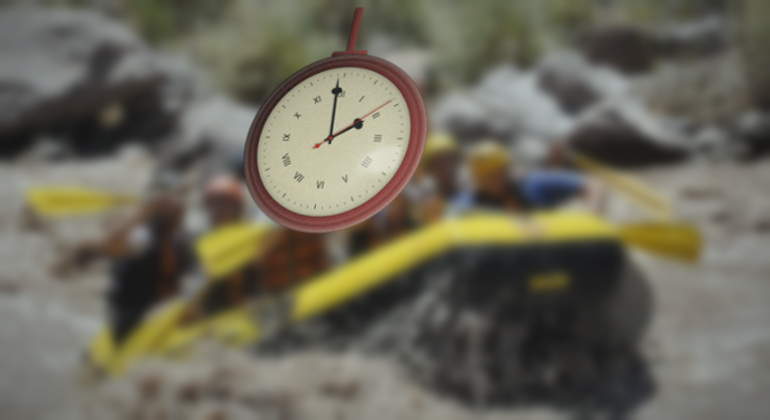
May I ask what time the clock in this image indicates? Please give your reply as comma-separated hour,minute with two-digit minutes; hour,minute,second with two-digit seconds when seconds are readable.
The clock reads 1,59,09
